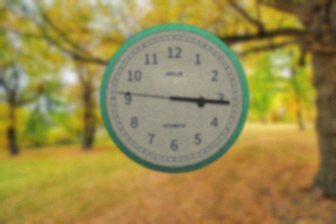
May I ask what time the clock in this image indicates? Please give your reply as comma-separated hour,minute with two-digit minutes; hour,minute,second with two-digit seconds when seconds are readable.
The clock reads 3,15,46
